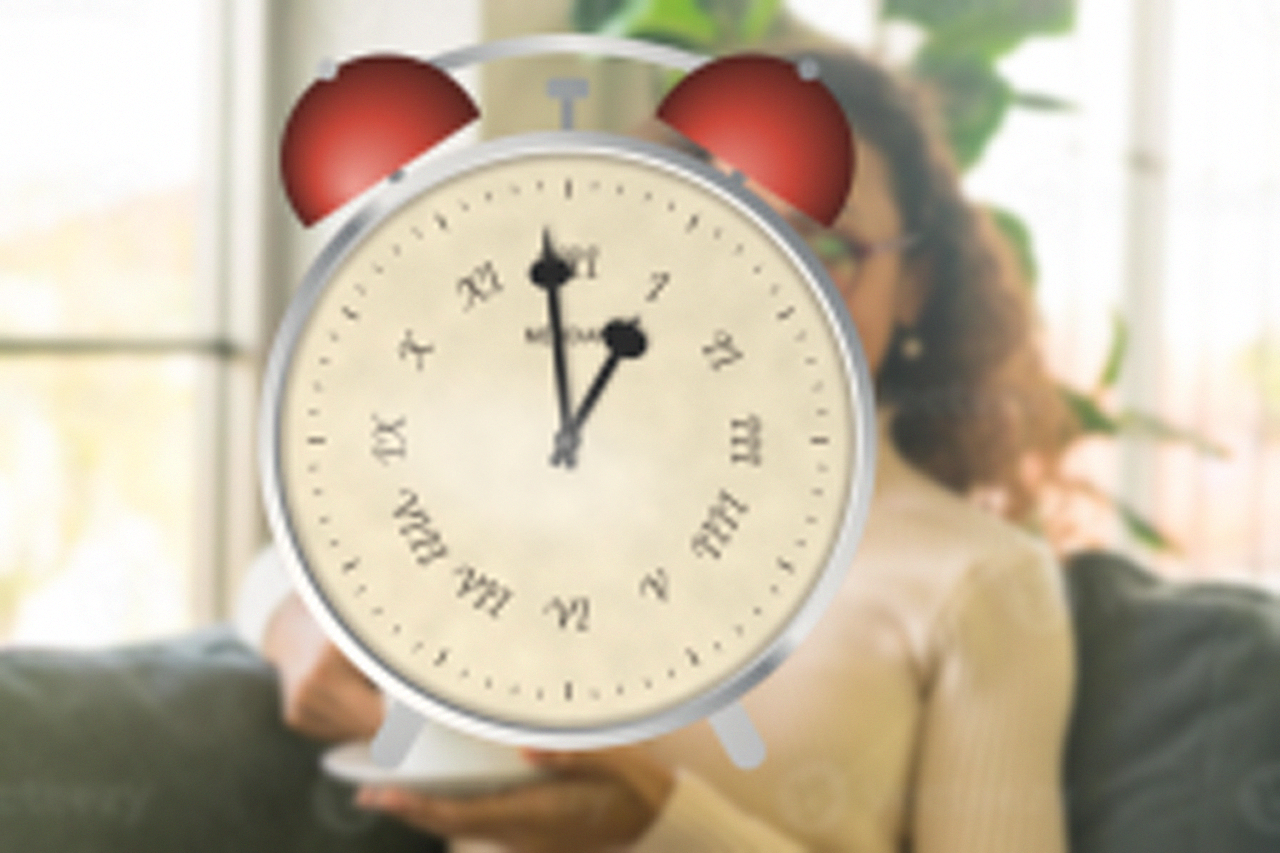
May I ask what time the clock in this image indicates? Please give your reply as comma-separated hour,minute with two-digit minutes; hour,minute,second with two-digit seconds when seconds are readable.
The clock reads 12,59
